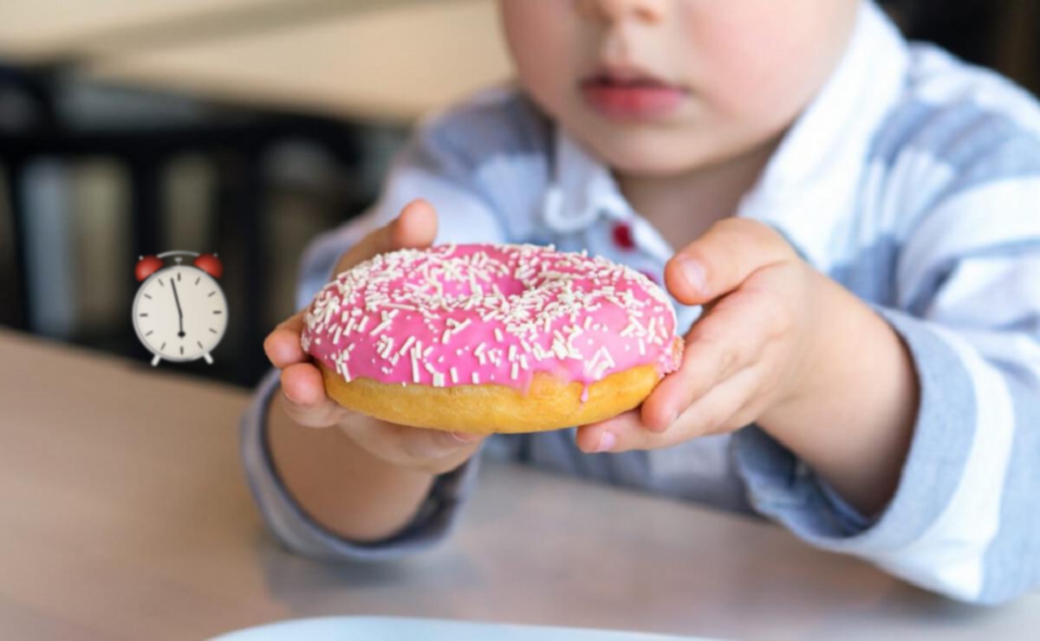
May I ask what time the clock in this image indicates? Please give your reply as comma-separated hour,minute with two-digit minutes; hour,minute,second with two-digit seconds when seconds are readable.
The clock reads 5,58
